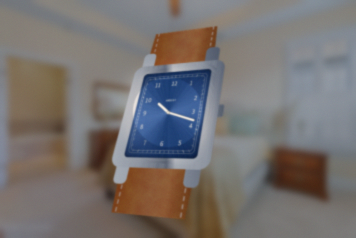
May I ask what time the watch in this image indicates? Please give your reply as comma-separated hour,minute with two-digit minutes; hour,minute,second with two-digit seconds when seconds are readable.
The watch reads 10,18
